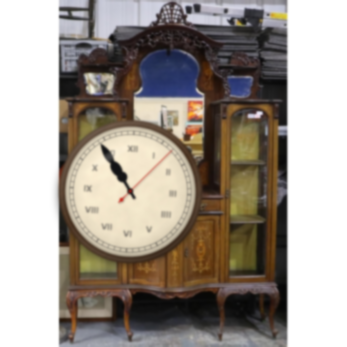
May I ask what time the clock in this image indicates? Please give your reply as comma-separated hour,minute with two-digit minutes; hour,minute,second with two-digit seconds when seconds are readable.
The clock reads 10,54,07
